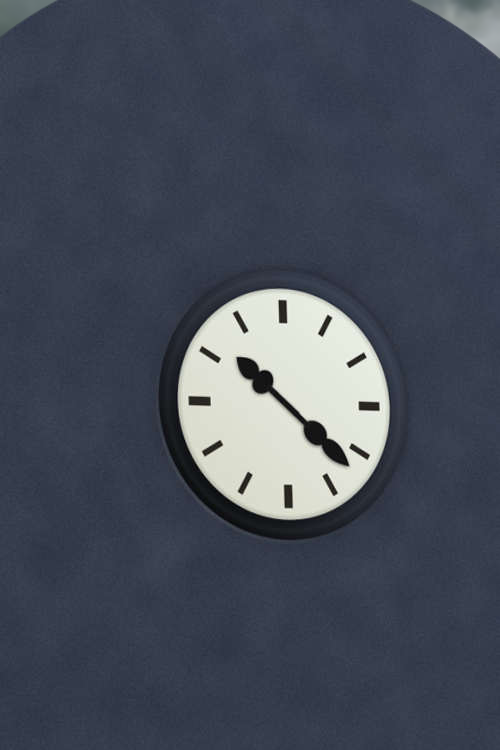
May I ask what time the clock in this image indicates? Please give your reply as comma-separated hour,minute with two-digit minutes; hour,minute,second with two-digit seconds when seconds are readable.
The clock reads 10,22
